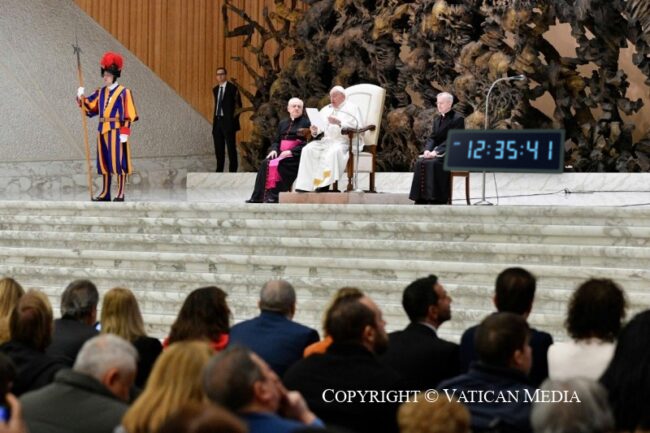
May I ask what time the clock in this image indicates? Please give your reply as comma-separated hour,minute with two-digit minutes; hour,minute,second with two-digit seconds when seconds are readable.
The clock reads 12,35,41
